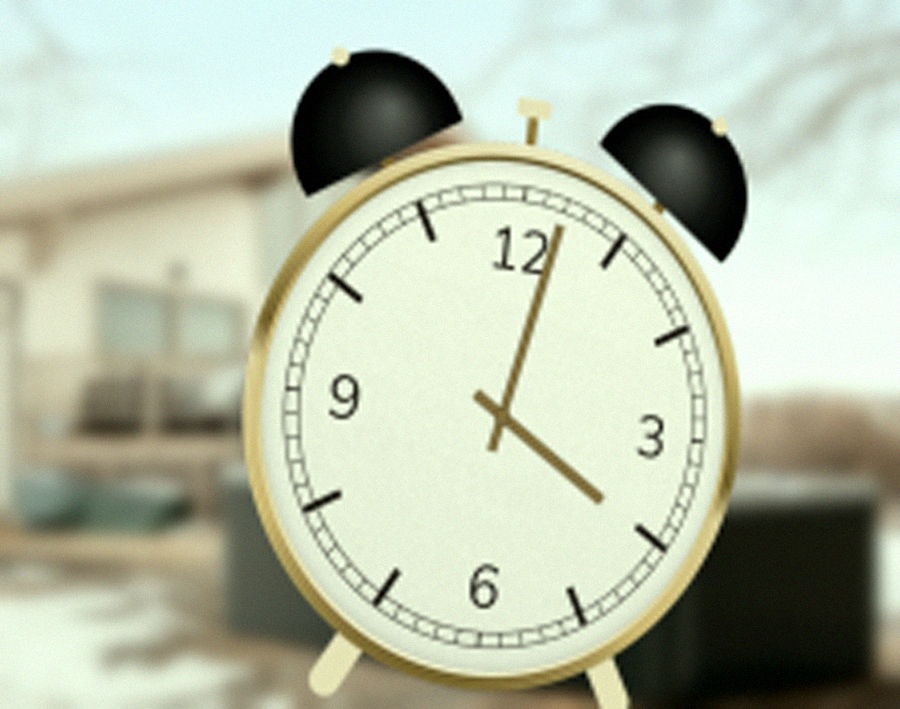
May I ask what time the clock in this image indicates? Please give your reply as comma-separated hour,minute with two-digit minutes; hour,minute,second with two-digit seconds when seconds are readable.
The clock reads 4,02
